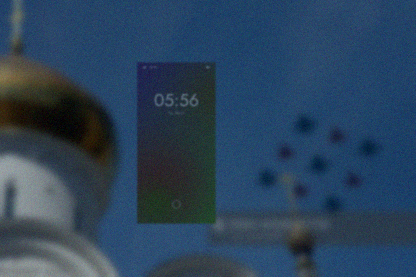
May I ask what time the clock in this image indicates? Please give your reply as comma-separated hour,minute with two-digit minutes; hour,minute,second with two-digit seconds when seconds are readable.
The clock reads 5,56
